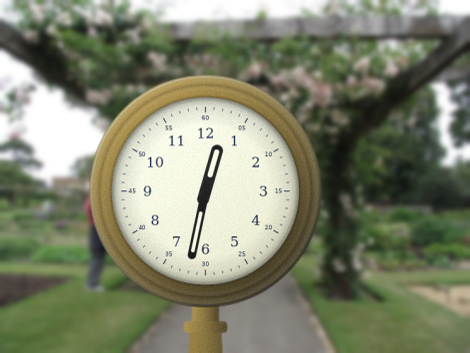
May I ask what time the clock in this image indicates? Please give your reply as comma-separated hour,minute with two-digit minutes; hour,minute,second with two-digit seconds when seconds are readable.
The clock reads 12,32
